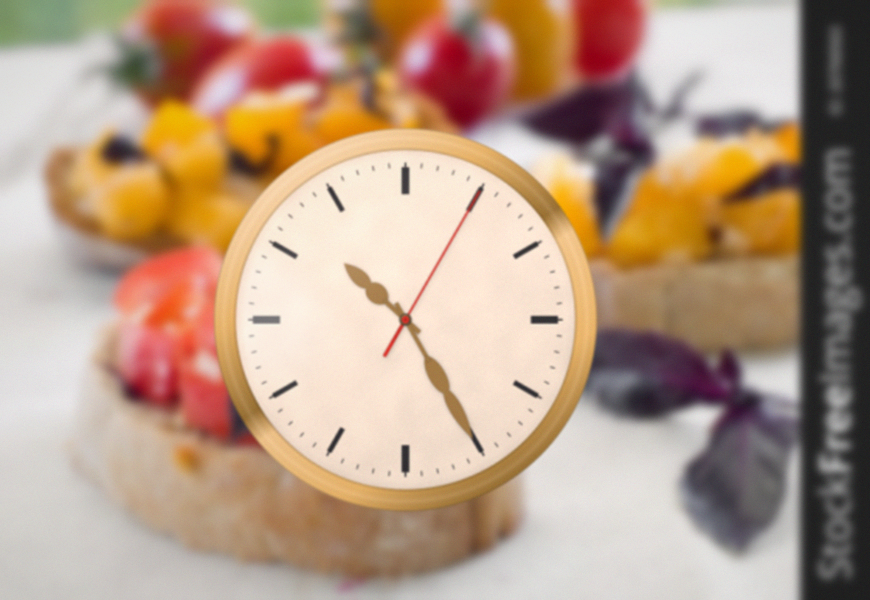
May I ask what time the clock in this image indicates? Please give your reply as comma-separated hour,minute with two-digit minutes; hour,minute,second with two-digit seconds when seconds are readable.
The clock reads 10,25,05
